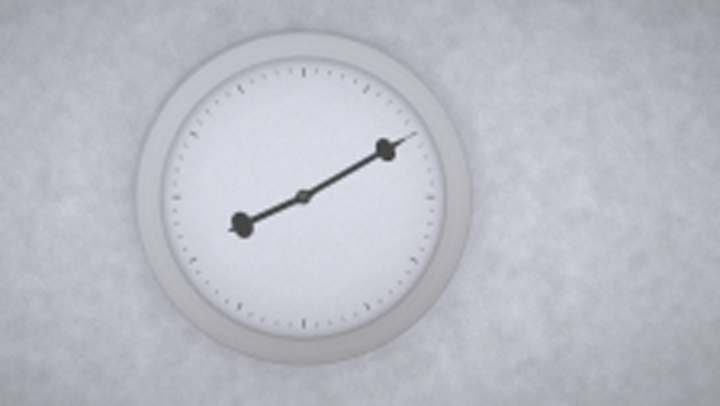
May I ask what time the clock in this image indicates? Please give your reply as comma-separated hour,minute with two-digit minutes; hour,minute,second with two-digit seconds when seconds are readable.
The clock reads 8,10
